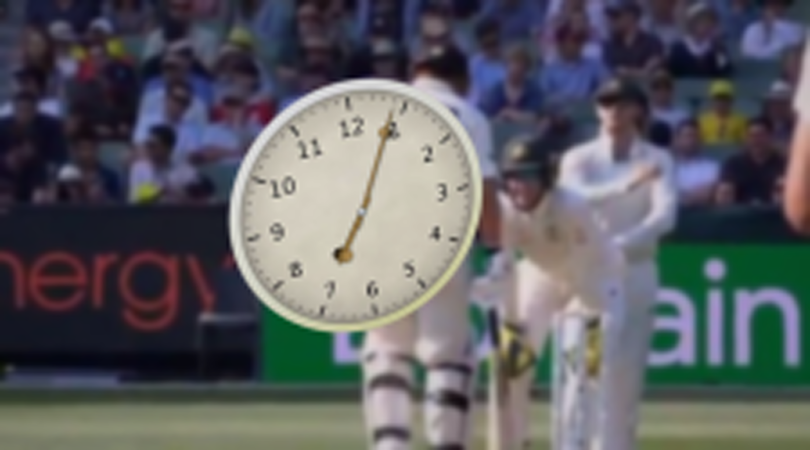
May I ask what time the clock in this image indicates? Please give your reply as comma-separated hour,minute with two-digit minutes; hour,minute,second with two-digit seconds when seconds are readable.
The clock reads 7,04
